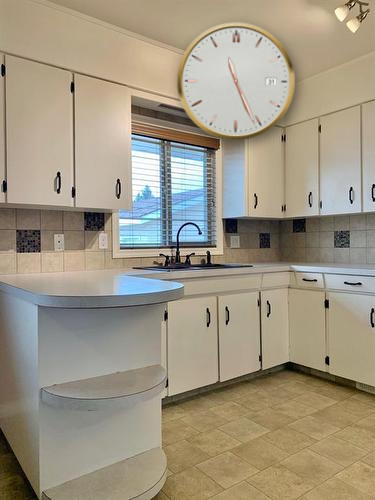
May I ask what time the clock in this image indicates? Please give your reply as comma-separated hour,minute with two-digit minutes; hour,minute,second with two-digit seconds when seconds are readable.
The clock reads 11,26
